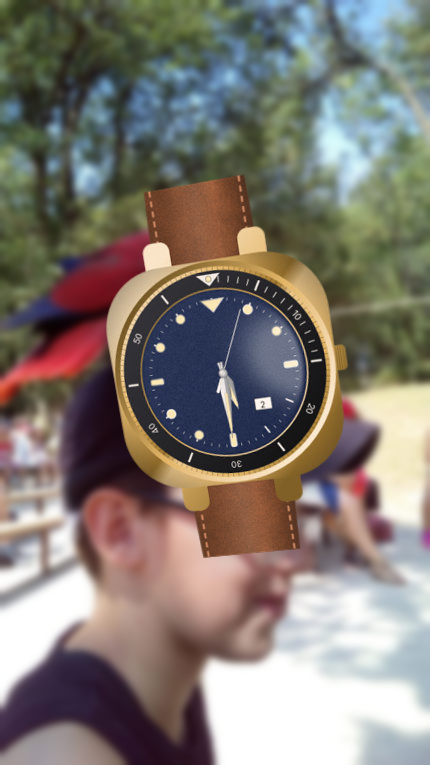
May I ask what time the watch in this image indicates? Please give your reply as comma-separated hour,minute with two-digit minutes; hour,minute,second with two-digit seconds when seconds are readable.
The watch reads 5,30,04
